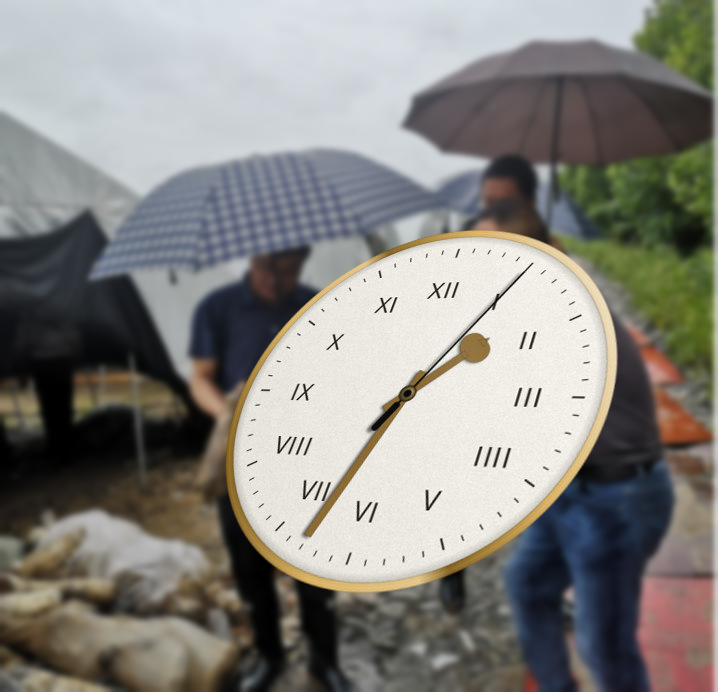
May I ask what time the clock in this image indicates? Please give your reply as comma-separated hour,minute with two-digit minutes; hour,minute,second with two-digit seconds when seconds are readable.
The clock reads 1,33,05
